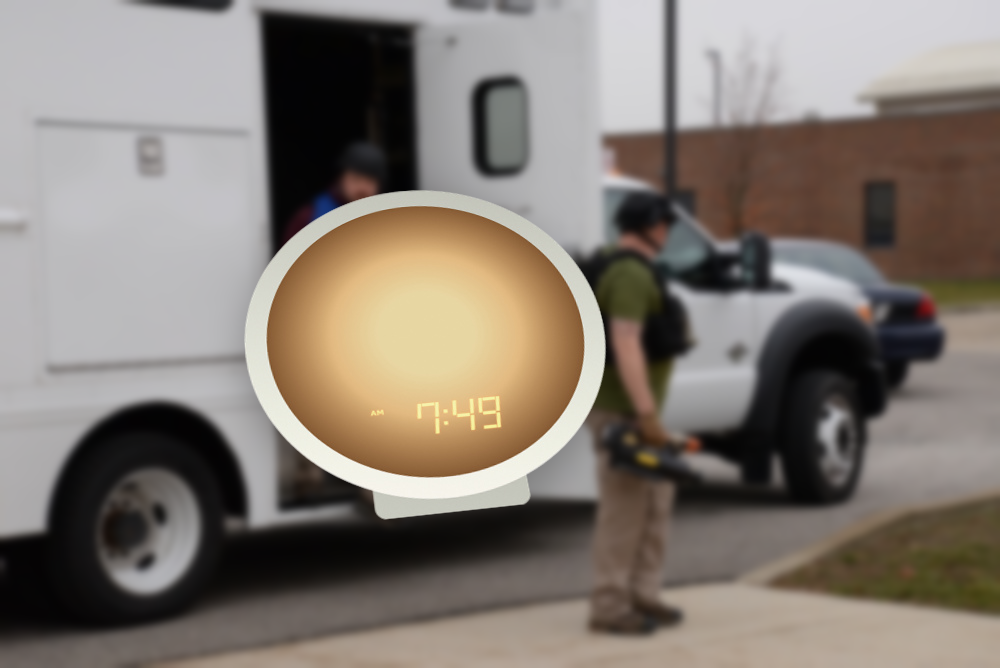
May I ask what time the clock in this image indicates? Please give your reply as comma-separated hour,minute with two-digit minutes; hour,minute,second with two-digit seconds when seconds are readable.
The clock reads 7,49
